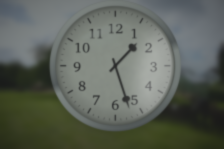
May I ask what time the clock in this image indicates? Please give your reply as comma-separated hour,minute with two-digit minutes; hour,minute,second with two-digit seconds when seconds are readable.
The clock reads 1,27
